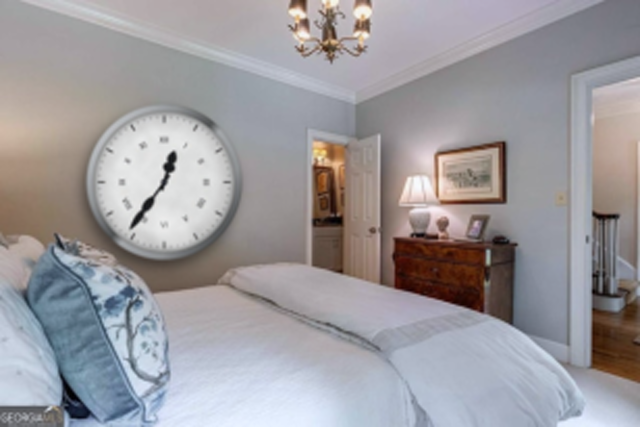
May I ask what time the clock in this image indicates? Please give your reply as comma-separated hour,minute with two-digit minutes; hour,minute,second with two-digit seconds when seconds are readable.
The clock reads 12,36
